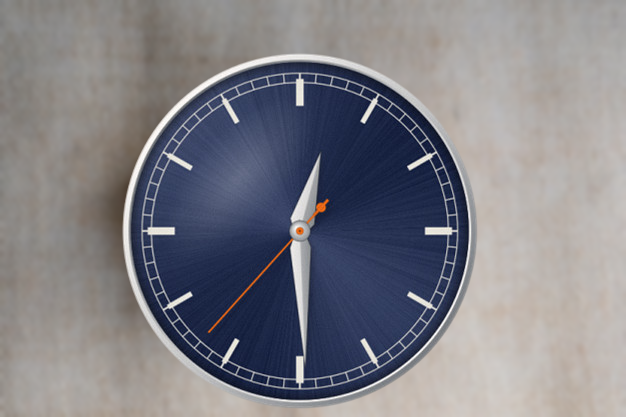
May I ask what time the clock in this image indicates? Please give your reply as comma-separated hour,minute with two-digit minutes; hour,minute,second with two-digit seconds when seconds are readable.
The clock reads 12,29,37
